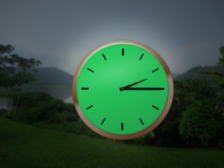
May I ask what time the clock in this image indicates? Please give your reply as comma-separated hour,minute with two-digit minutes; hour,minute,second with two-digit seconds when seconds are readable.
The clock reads 2,15
